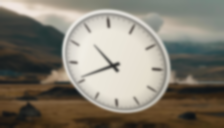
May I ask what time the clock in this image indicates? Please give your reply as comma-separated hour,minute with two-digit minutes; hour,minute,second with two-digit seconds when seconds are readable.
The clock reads 10,41
